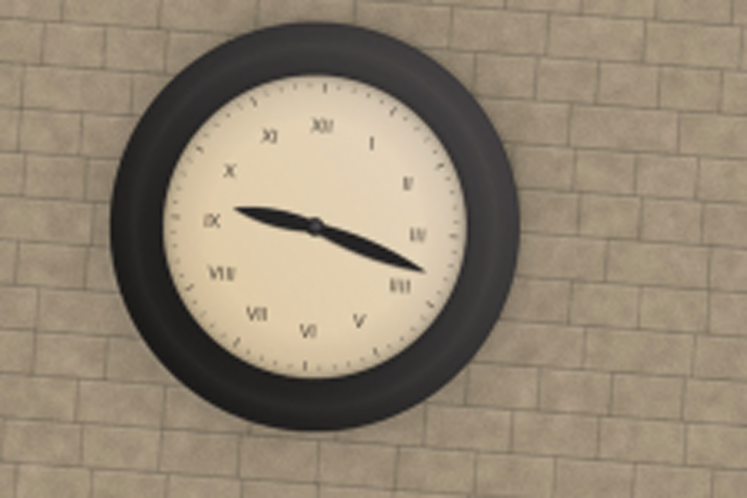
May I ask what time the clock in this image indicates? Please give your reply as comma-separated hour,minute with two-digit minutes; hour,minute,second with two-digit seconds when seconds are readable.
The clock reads 9,18
